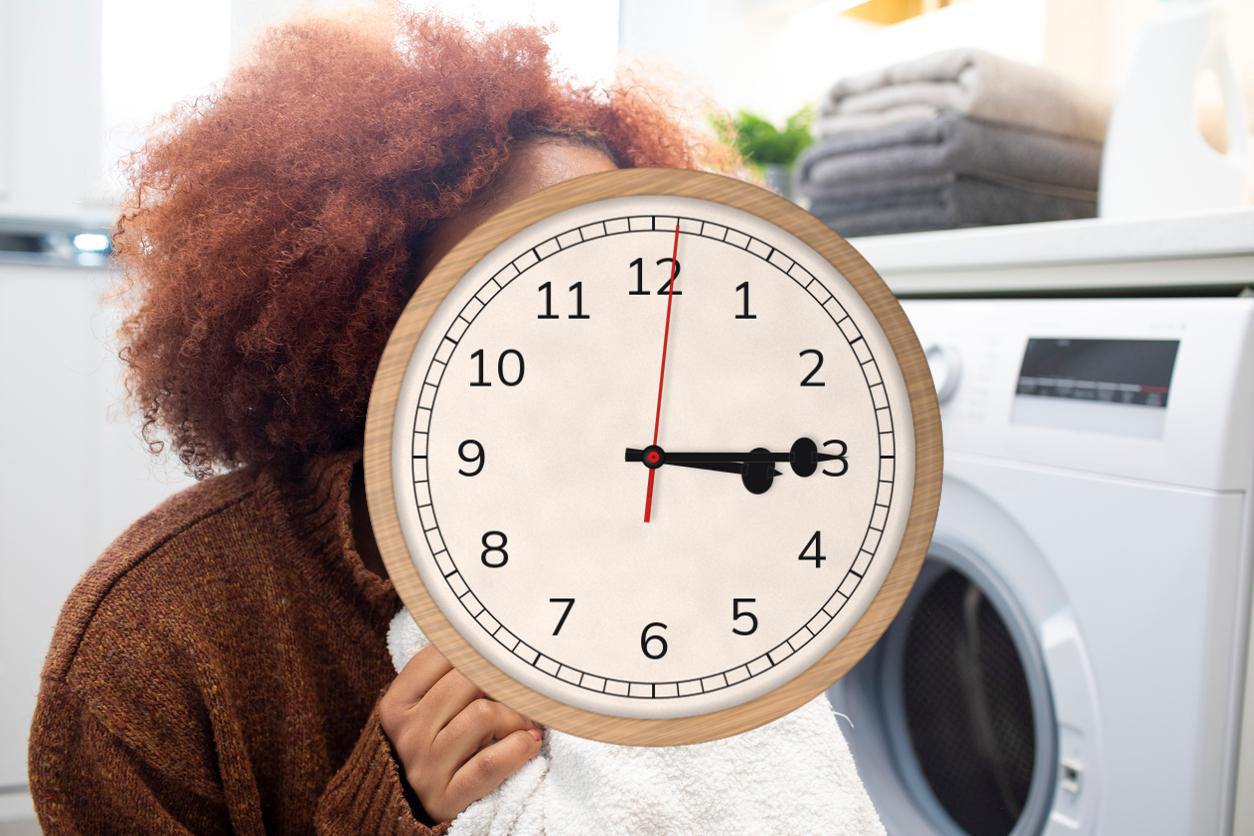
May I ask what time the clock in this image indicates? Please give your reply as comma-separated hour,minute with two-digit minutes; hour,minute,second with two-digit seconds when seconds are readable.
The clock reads 3,15,01
